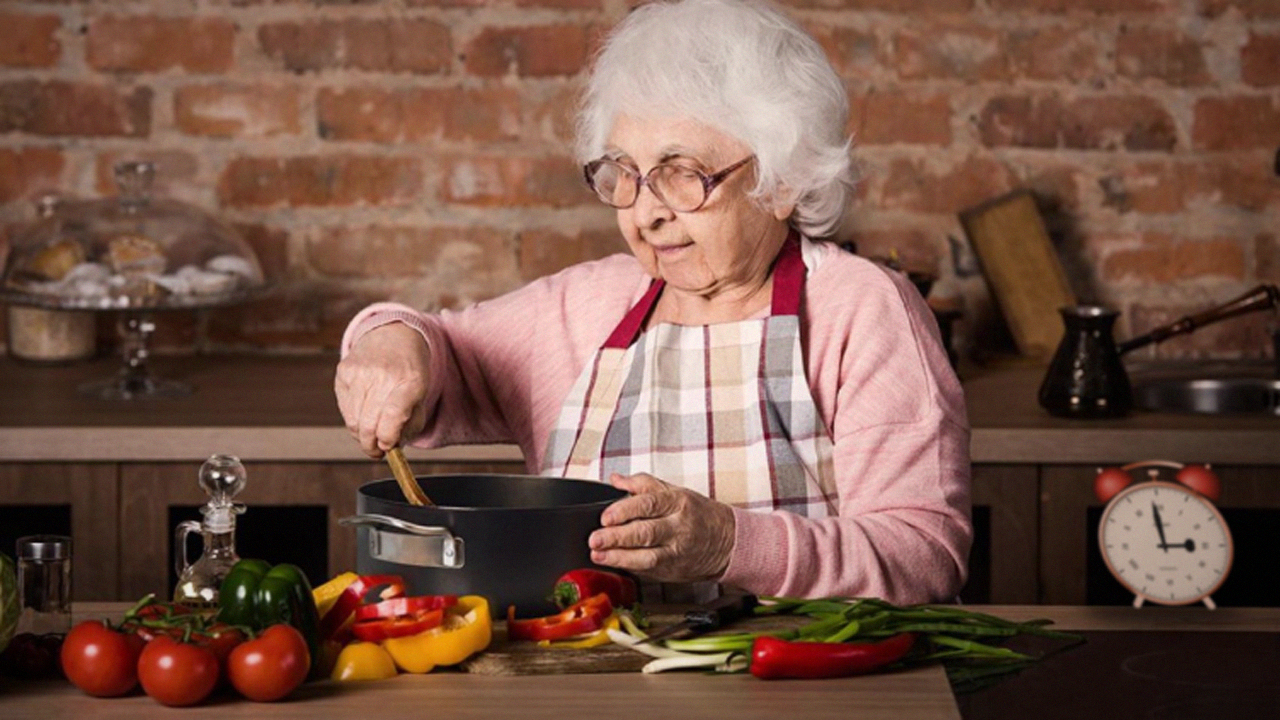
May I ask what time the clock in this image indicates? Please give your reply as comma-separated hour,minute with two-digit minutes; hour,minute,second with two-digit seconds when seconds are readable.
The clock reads 2,59
